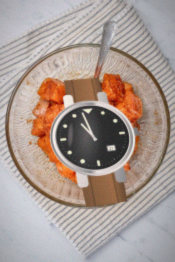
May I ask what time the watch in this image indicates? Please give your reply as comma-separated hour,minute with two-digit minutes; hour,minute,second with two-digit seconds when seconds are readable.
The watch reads 10,58
